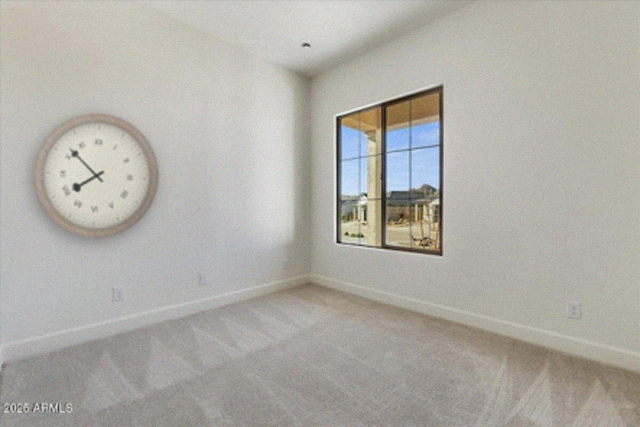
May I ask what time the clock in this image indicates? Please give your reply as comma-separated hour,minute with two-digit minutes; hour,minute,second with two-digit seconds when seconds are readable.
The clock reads 7,52
